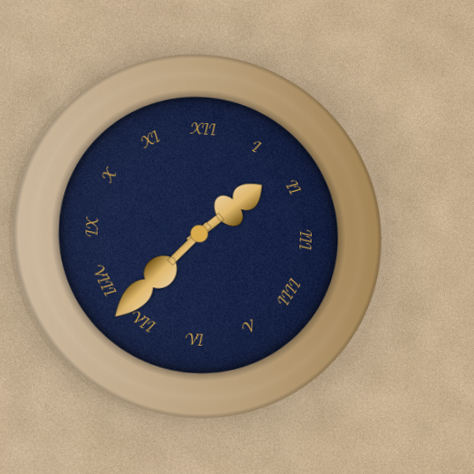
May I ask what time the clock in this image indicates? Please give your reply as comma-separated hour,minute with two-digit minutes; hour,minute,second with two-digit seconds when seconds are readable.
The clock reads 1,37
